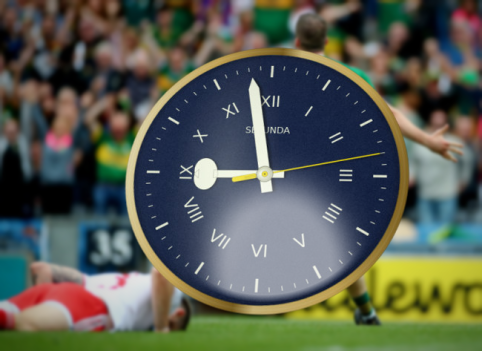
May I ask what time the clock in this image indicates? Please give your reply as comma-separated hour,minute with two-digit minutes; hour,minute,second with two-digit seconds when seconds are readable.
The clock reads 8,58,13
